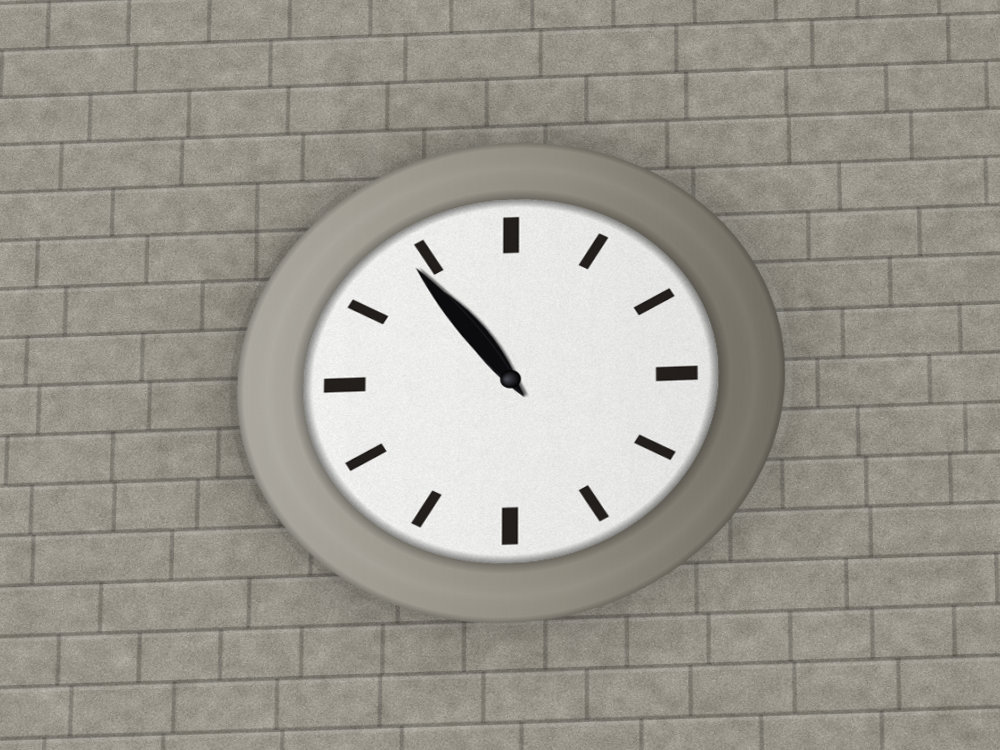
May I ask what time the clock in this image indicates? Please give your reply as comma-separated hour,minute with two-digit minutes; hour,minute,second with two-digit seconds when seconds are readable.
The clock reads 10,54
